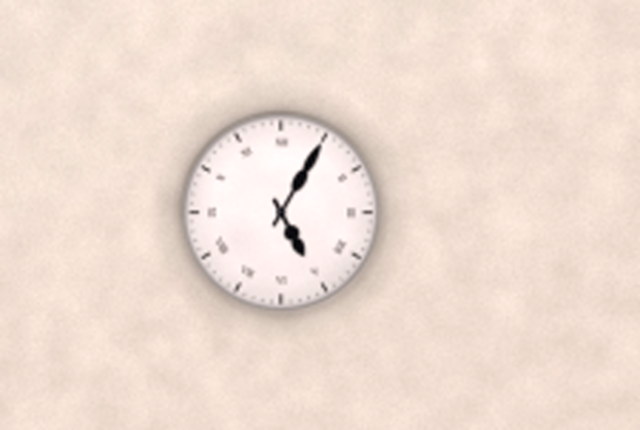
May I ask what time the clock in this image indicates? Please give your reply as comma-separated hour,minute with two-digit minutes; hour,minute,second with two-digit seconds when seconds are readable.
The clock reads 5,05
